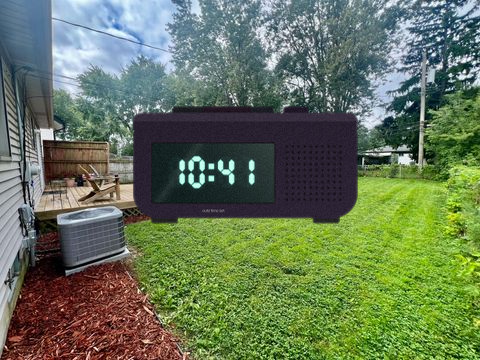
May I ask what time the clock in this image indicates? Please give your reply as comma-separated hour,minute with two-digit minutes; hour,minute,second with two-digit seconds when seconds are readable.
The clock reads 10,41
